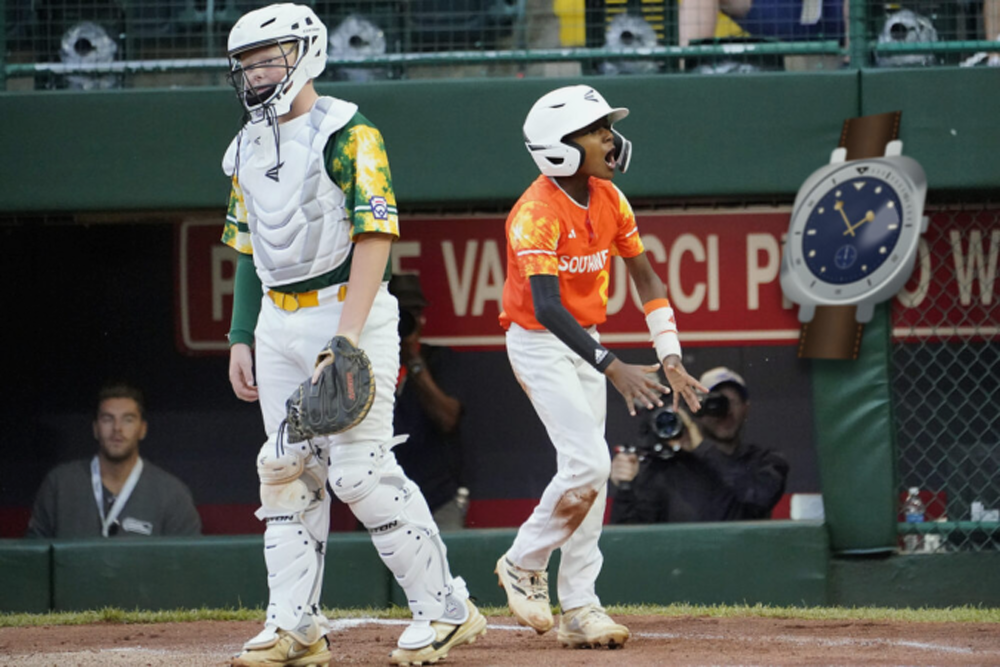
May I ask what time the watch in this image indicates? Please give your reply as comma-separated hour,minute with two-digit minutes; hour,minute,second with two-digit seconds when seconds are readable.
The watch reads 1,54
